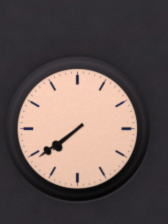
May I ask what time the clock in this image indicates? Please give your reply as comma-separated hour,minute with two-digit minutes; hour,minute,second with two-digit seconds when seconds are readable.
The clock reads 7,39
